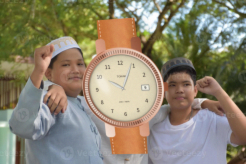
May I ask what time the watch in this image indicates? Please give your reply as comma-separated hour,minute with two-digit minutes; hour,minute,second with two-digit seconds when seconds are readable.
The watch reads 10,04
